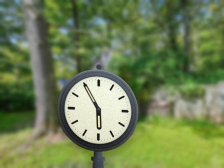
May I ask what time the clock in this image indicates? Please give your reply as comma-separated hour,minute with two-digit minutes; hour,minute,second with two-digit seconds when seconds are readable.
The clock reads 5,55
